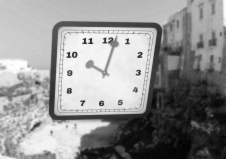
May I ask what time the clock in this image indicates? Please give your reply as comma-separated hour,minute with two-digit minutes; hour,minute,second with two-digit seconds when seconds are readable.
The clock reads 10,02
